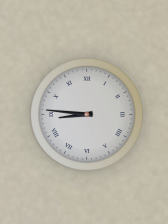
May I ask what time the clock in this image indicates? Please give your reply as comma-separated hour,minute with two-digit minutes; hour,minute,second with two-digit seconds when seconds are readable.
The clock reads 8,46
